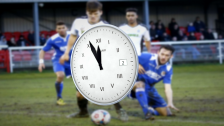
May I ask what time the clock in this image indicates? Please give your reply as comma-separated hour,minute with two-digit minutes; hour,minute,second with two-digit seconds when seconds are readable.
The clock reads 11,56
